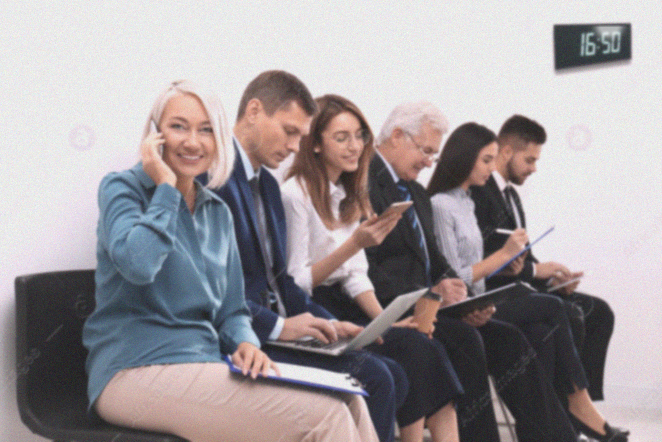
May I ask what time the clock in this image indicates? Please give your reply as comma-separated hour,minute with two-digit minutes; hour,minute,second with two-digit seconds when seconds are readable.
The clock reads 16,50
